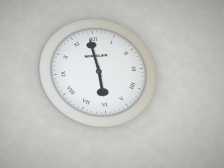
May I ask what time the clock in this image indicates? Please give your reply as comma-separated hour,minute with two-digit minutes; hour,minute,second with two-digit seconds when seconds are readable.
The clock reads 5,59
